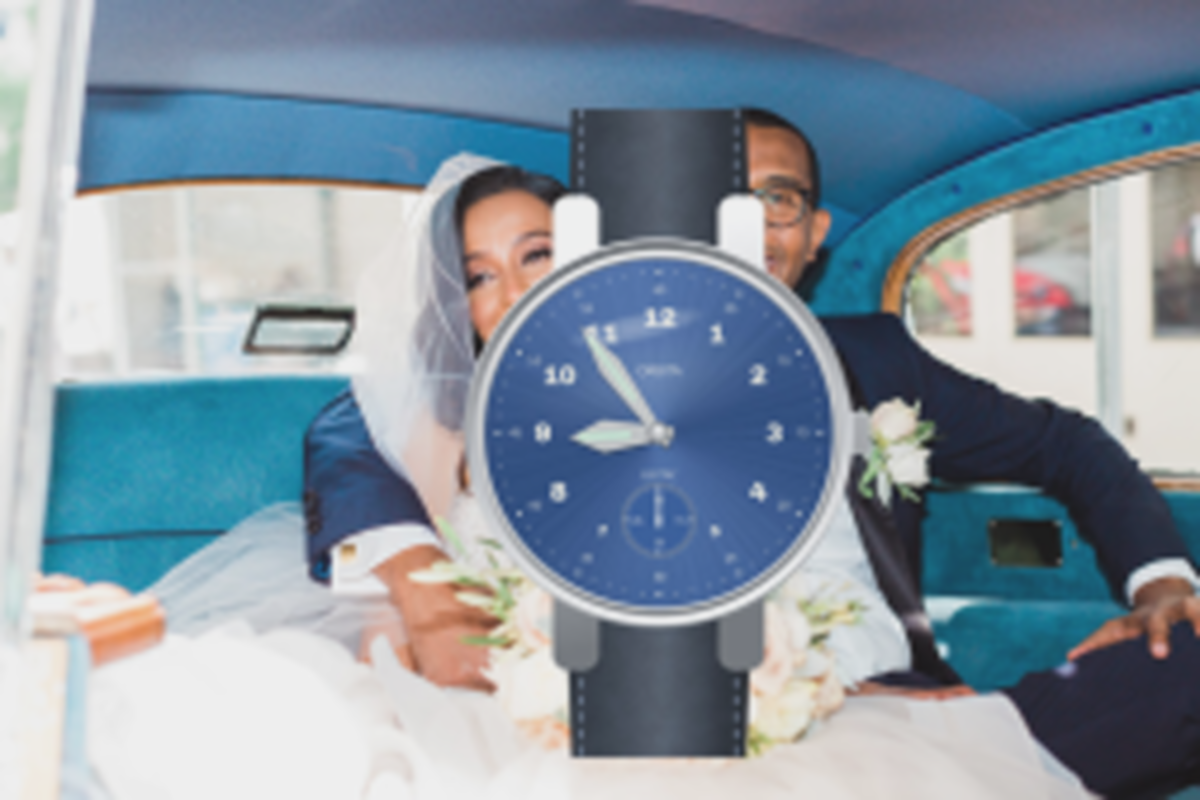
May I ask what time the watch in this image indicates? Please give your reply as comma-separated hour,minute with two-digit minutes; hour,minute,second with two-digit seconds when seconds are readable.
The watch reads 8,54
